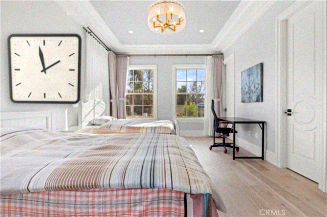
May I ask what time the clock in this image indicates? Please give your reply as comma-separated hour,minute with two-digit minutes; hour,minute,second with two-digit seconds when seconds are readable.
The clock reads 1,58
